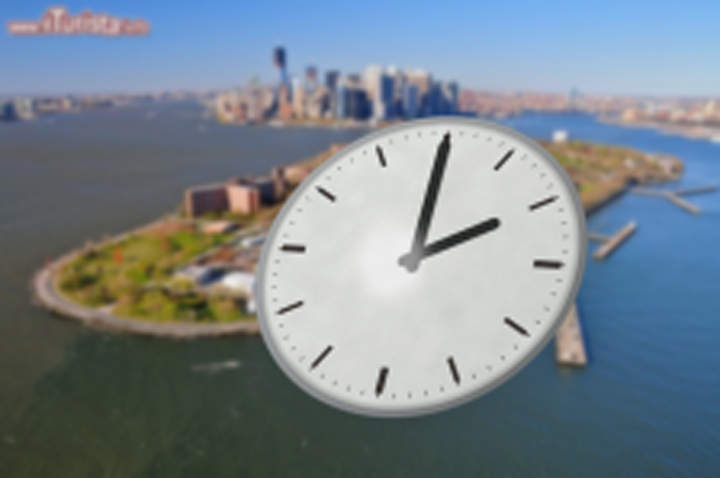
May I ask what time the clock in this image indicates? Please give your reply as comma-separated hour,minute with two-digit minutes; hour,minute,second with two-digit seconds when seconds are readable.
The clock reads 2,00
